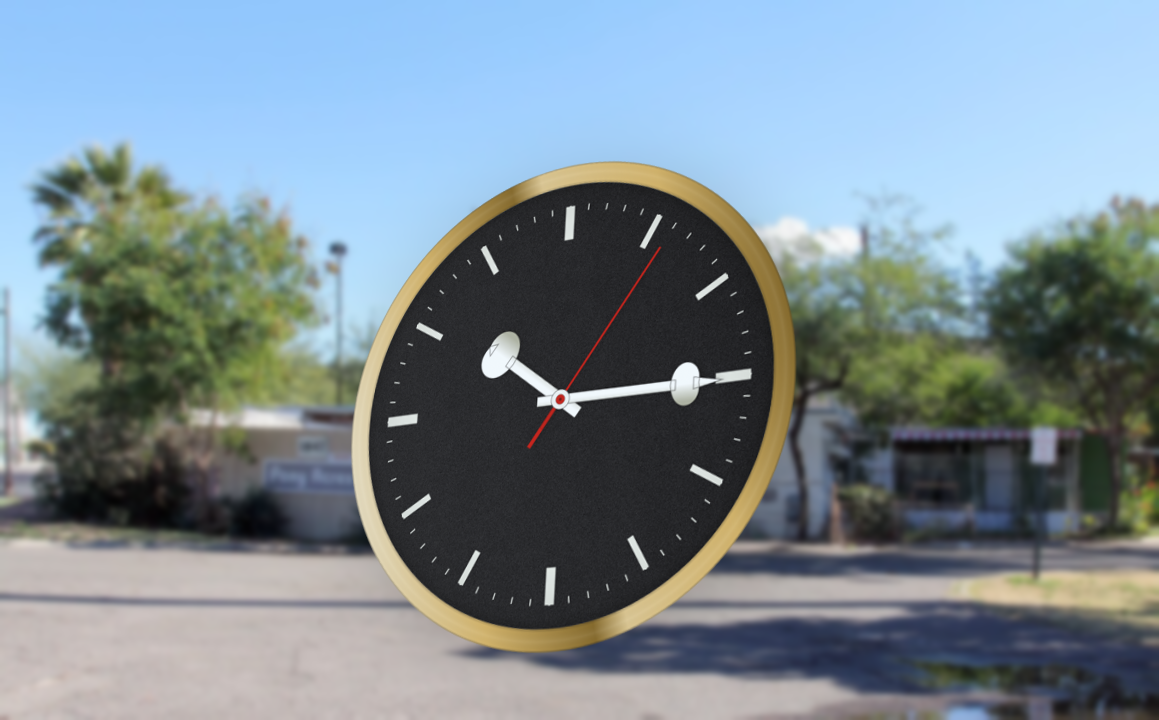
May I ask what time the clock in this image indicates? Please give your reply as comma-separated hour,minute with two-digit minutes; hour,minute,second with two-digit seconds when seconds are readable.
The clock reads 10,15,06
